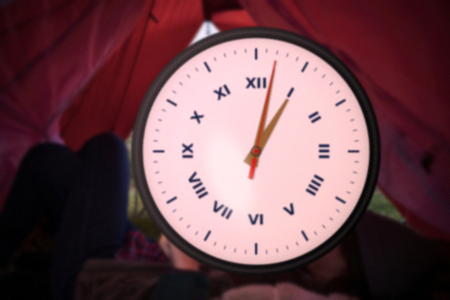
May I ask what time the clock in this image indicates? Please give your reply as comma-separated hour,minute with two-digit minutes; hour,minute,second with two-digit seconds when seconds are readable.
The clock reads 1,02,02
